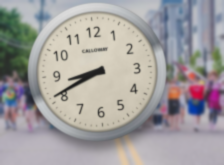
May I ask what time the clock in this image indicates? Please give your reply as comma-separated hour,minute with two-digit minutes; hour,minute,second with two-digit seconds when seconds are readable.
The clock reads 8,41
